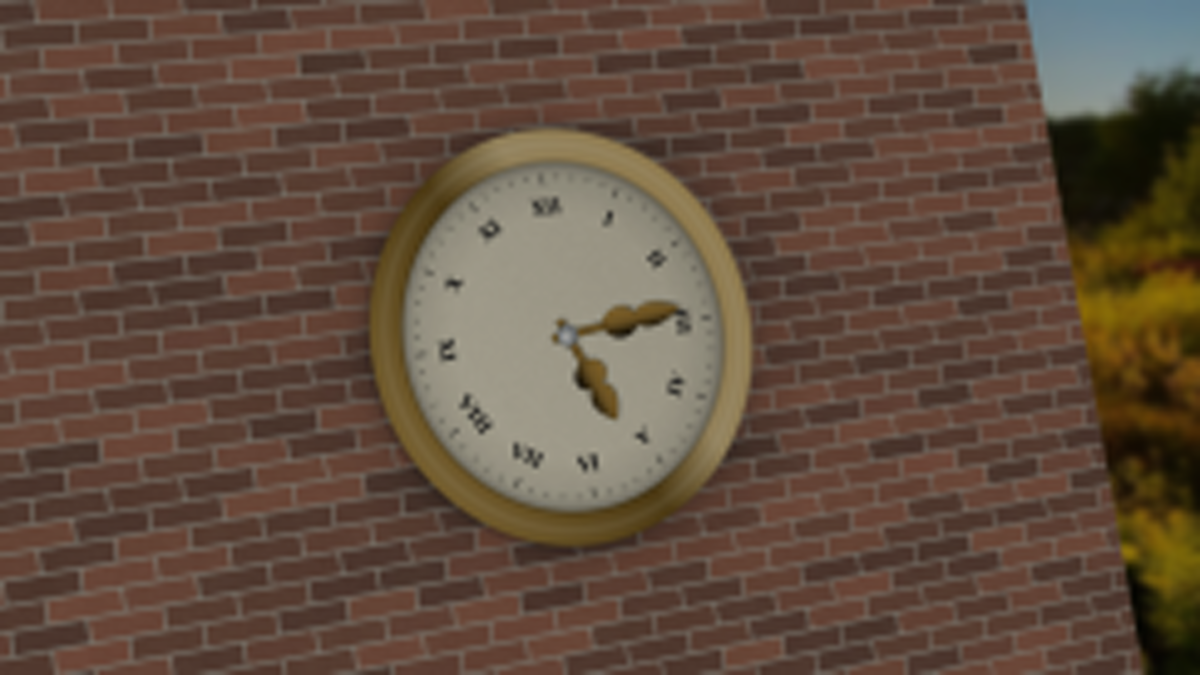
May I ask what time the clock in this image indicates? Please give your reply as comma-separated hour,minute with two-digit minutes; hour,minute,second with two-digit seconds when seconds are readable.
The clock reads 5,14
